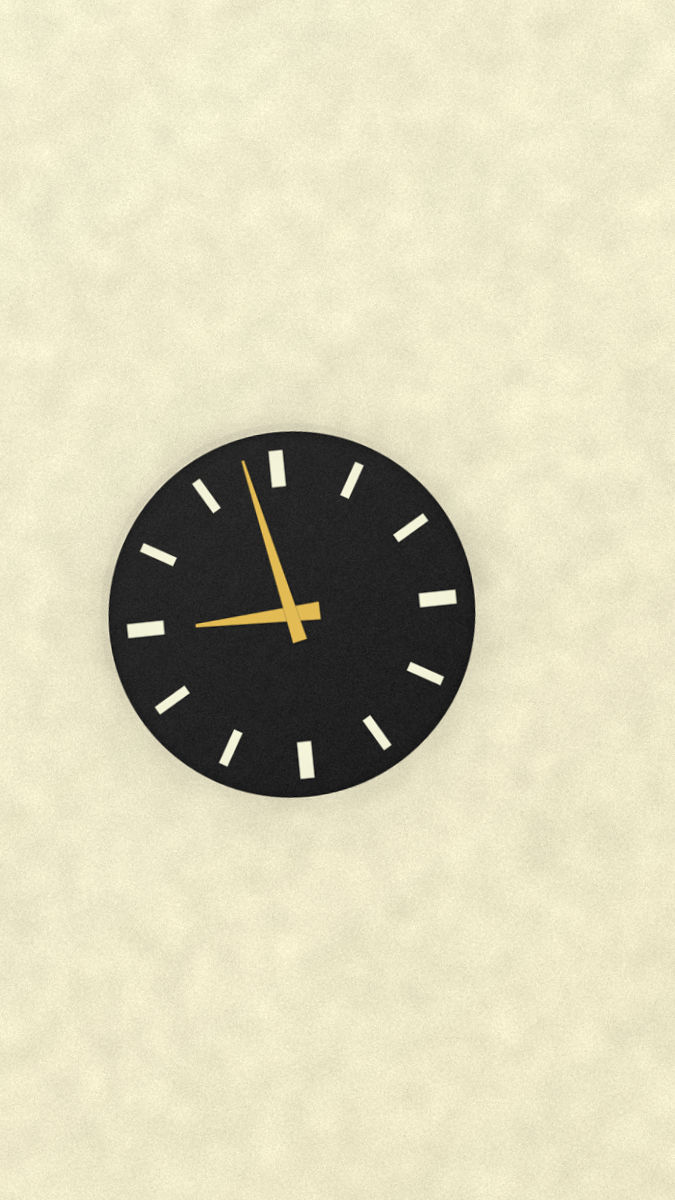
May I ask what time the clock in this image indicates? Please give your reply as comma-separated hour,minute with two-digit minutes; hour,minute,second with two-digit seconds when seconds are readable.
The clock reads 8,58
